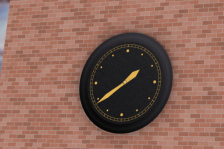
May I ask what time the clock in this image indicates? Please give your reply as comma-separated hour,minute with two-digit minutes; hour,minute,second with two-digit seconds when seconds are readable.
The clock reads 1,39
